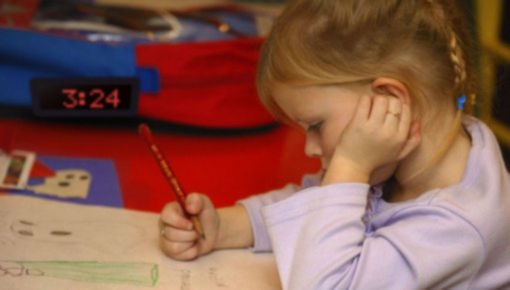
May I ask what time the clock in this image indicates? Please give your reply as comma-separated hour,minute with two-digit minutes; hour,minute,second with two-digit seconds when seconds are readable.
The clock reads 3,24
